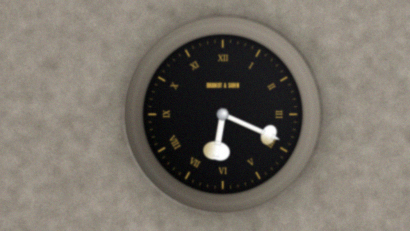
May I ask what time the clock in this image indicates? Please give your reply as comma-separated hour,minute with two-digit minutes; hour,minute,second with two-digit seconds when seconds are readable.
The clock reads 6,19
